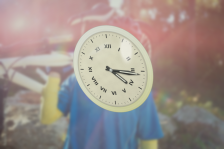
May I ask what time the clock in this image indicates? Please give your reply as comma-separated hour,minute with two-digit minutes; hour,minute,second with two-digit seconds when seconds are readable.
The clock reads 4,16
